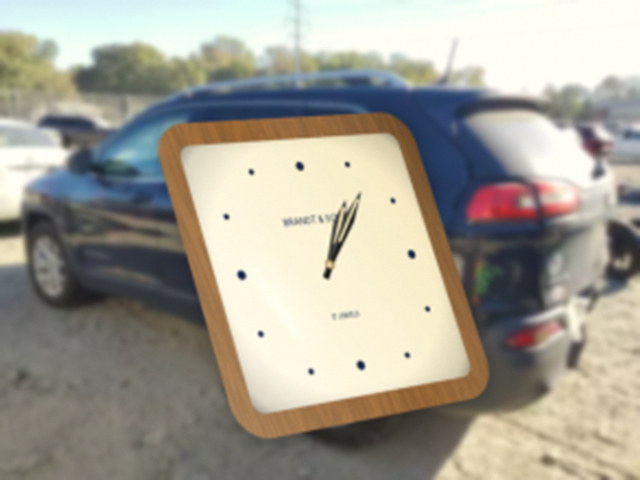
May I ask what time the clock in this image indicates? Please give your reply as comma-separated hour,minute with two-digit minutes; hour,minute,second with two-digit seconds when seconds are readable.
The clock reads 1,07
